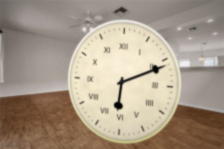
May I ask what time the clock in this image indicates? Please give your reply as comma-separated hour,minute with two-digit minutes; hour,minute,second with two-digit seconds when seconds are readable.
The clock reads 6,11
